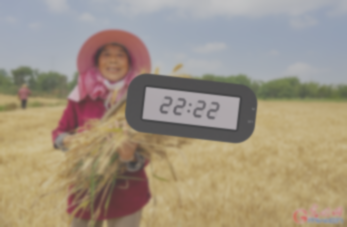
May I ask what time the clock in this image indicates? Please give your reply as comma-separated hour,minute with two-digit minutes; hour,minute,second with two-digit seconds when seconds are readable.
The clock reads 22,22
